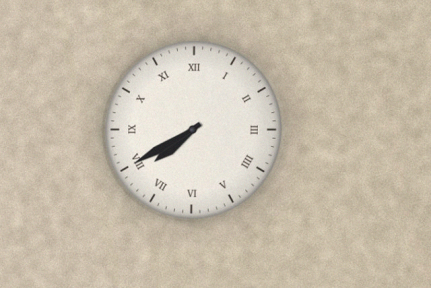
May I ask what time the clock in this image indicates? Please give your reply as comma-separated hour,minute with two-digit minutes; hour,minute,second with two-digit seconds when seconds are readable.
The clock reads 7,40
